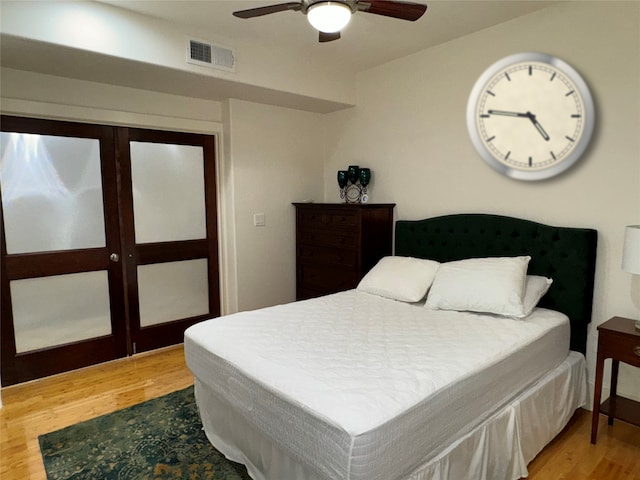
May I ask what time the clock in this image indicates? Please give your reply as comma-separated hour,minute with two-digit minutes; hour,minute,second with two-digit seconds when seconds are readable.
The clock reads 4,46
